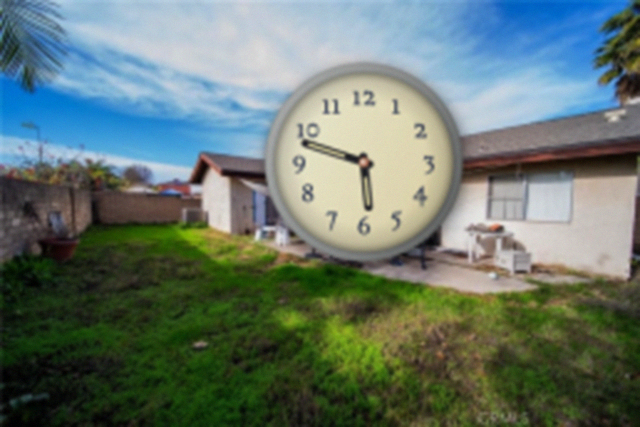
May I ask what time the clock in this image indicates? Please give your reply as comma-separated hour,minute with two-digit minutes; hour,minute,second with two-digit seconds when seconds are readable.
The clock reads 5,48
